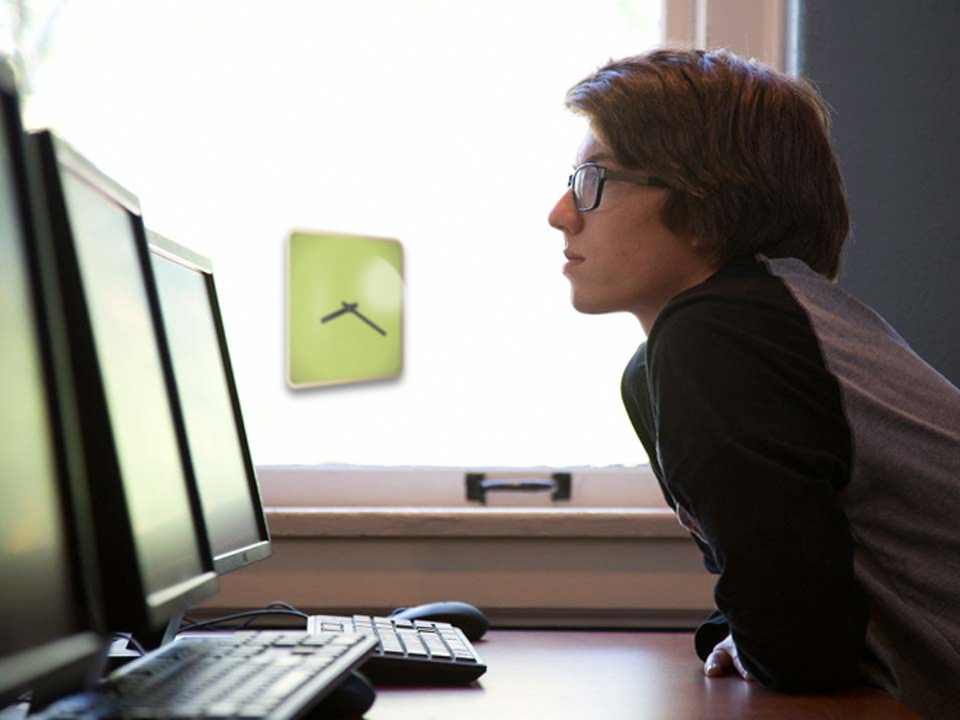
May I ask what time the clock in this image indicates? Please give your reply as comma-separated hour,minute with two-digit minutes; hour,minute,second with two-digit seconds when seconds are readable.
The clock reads 8,20
